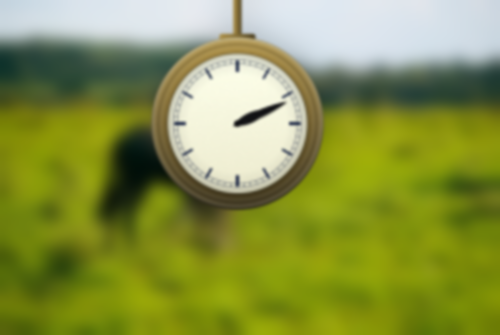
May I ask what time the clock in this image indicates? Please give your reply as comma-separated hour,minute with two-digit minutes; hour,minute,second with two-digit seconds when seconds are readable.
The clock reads 2,11
